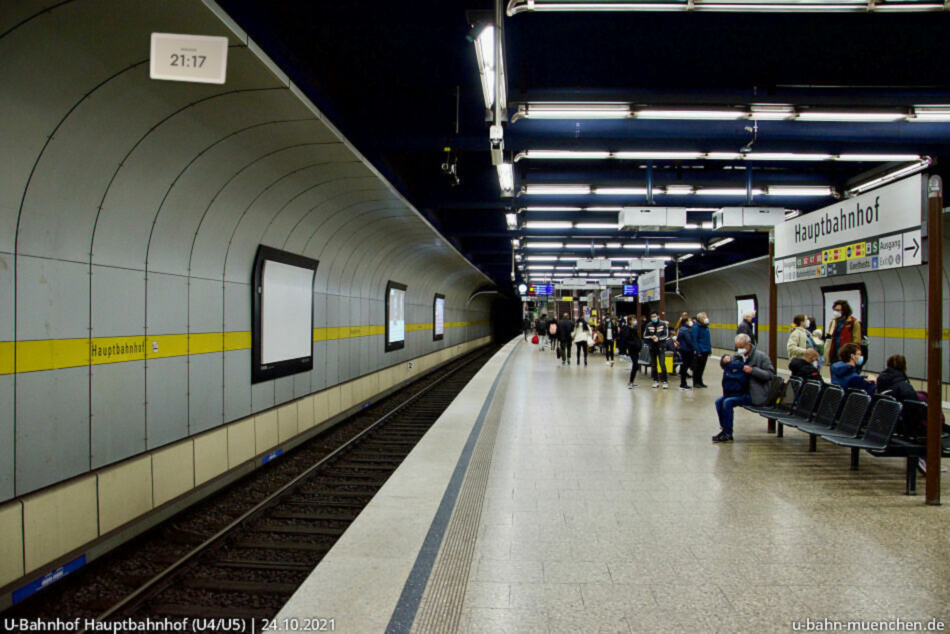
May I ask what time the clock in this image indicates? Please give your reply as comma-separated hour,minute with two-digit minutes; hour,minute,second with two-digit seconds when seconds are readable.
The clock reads 21,17
